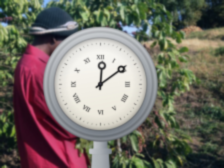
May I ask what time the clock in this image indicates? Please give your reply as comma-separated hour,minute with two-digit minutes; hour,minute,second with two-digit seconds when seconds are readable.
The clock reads 12,09
